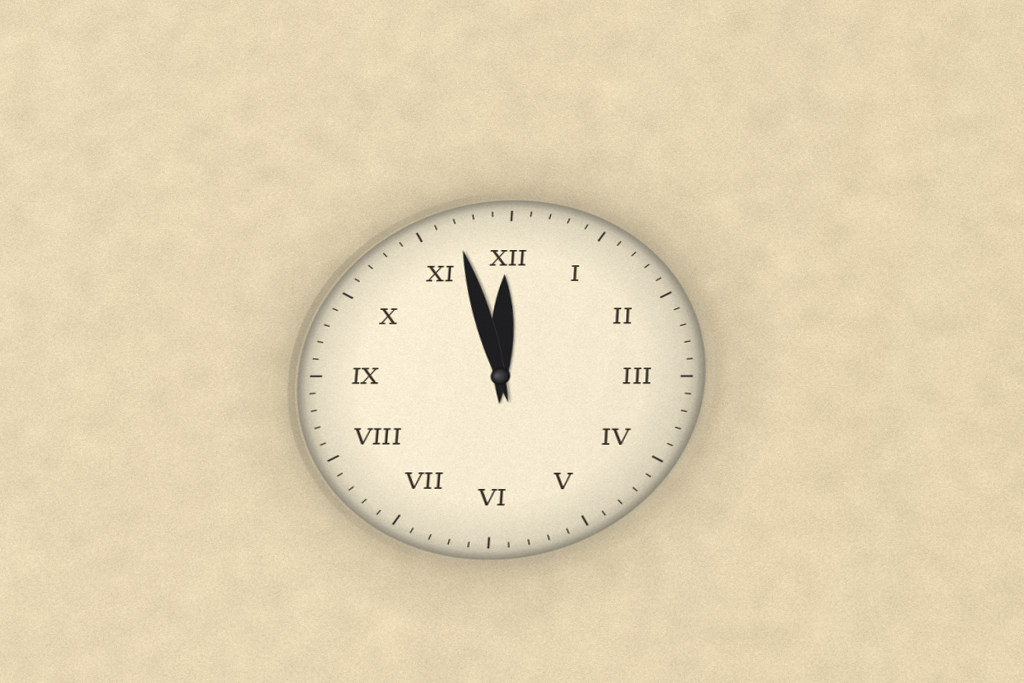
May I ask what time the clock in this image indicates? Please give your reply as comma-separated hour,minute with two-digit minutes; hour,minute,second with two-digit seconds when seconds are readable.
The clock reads 11,57
